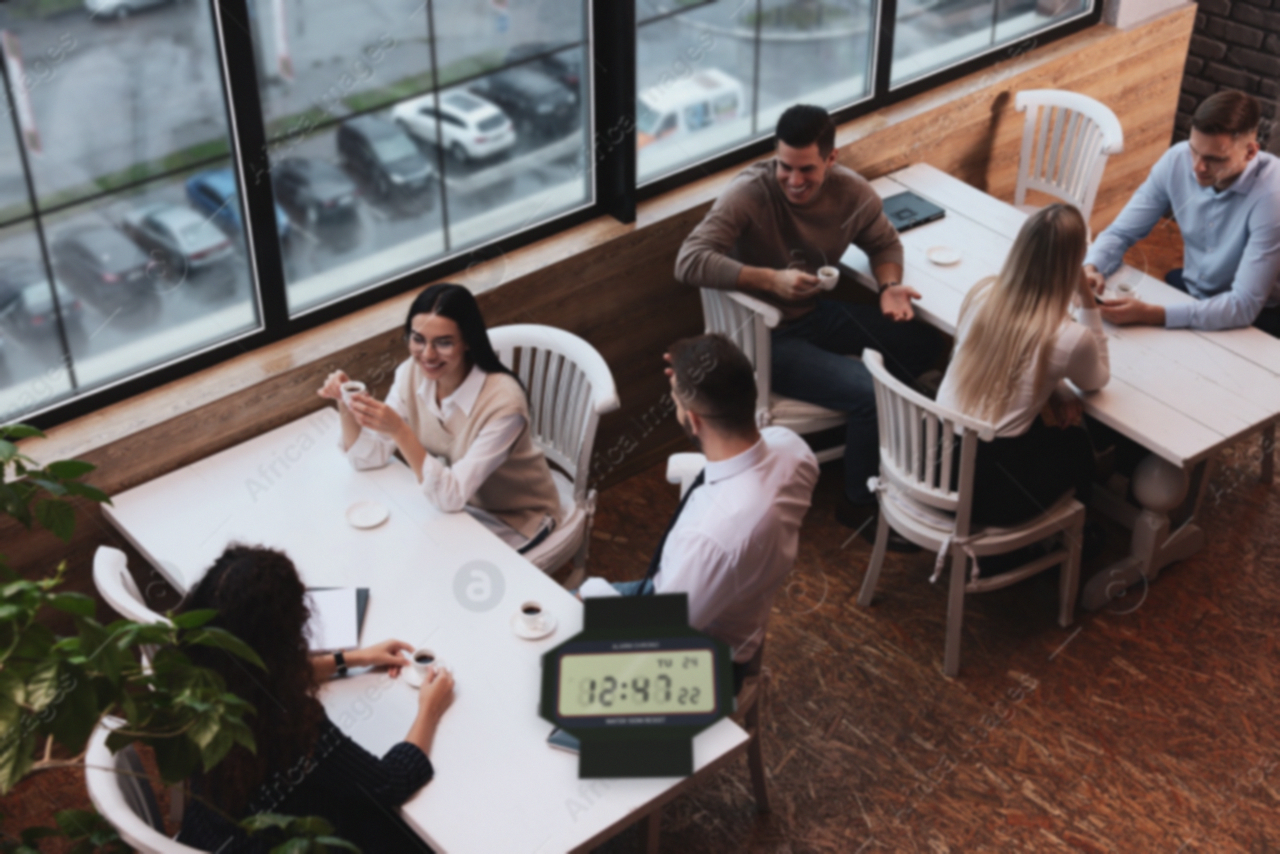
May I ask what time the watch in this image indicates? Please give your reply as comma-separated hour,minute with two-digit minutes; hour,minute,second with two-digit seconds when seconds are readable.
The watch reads 12,47
